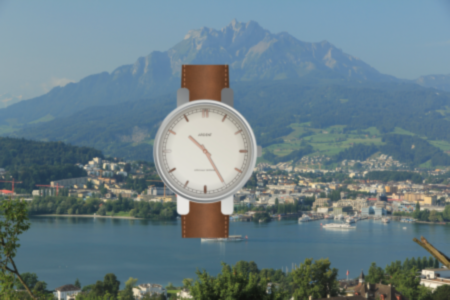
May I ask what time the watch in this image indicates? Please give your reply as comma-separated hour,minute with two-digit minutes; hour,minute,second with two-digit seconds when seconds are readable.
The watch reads 10,25
